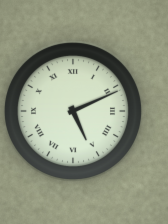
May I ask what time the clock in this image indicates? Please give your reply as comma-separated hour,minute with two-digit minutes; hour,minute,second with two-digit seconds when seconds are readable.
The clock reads 5,11
